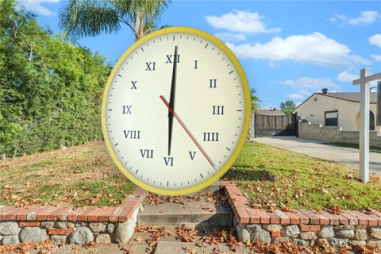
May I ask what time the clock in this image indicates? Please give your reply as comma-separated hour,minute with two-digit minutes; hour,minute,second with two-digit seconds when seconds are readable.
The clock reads 6,00,23
